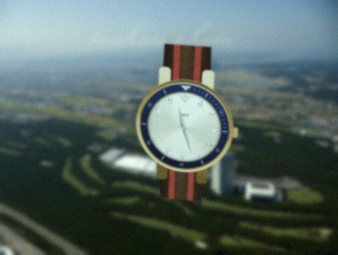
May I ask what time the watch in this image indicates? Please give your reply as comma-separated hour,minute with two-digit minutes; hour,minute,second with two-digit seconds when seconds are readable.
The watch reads 11,27
